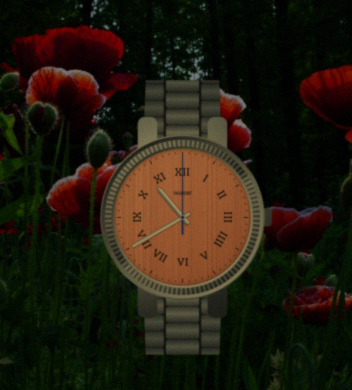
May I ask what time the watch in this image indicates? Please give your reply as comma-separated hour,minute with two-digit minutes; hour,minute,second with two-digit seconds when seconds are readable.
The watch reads 10,40,00
